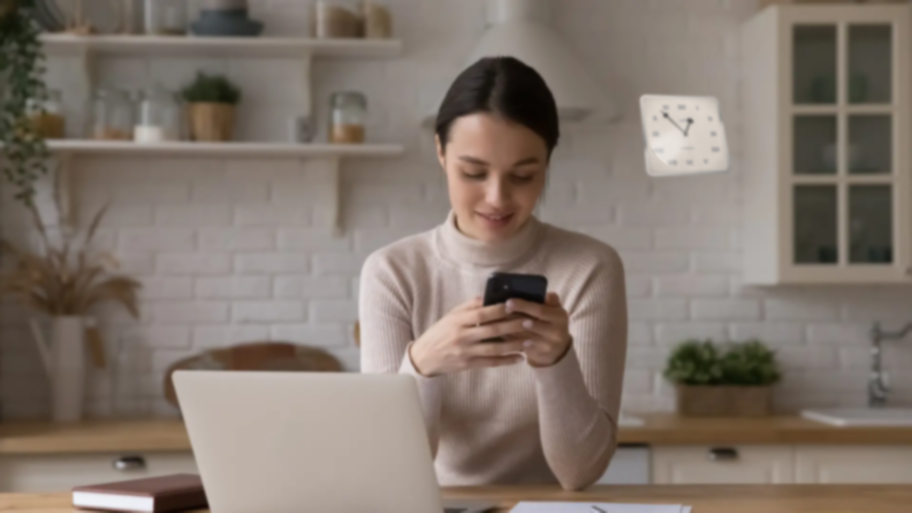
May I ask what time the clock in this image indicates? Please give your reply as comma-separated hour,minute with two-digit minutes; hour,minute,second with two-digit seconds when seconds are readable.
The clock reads 12,53
